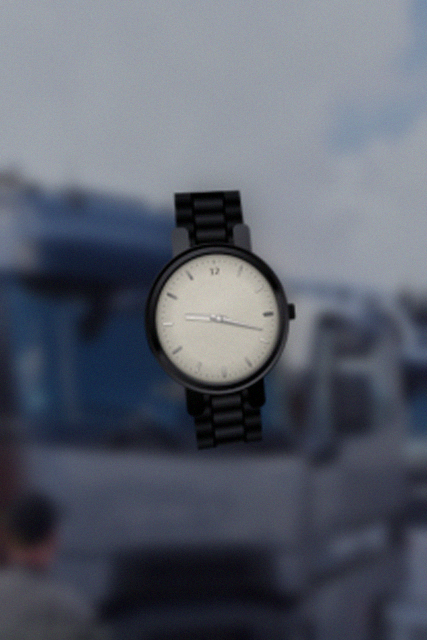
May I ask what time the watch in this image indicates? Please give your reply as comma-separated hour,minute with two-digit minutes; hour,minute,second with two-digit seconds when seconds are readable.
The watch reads 9,18
